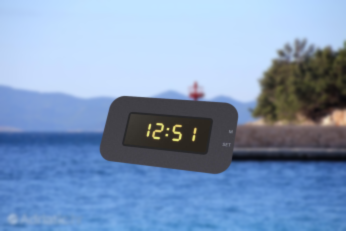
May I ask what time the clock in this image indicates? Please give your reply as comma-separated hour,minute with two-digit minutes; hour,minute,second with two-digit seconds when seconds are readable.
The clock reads 12,51
